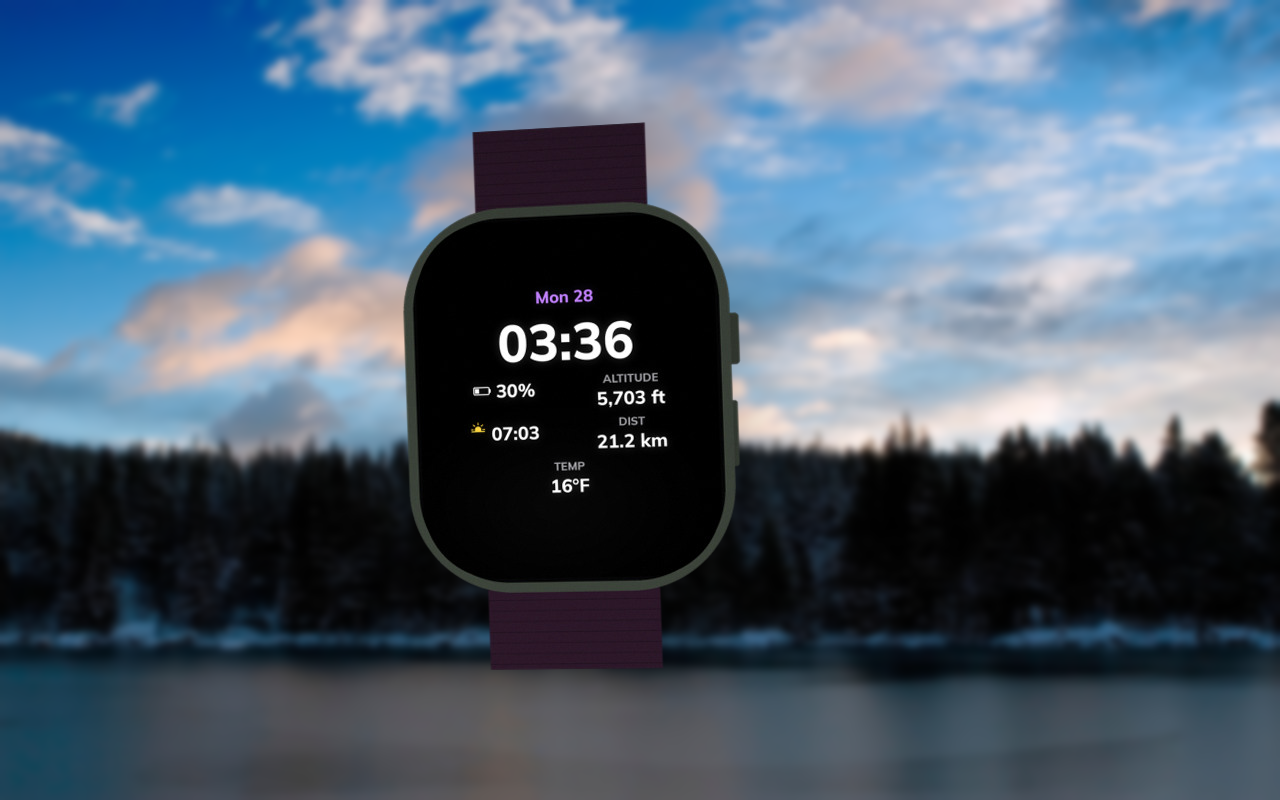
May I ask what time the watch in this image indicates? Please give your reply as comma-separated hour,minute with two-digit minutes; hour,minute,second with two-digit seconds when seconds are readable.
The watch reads 3,36
